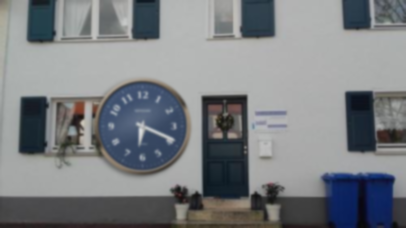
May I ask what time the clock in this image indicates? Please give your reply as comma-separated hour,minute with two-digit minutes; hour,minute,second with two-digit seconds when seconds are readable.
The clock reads 6,19
